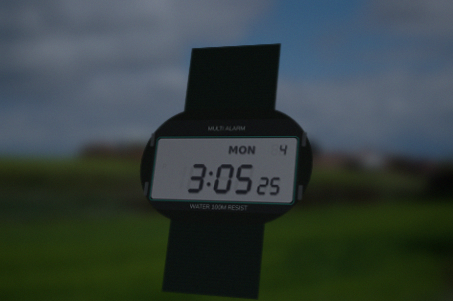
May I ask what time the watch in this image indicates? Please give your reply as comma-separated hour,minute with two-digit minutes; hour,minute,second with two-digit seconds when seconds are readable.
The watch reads 3,05,25
